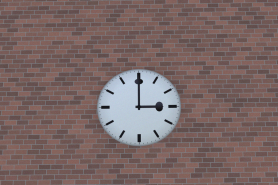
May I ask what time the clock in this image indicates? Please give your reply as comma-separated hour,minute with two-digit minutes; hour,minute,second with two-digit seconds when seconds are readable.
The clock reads 3,00
